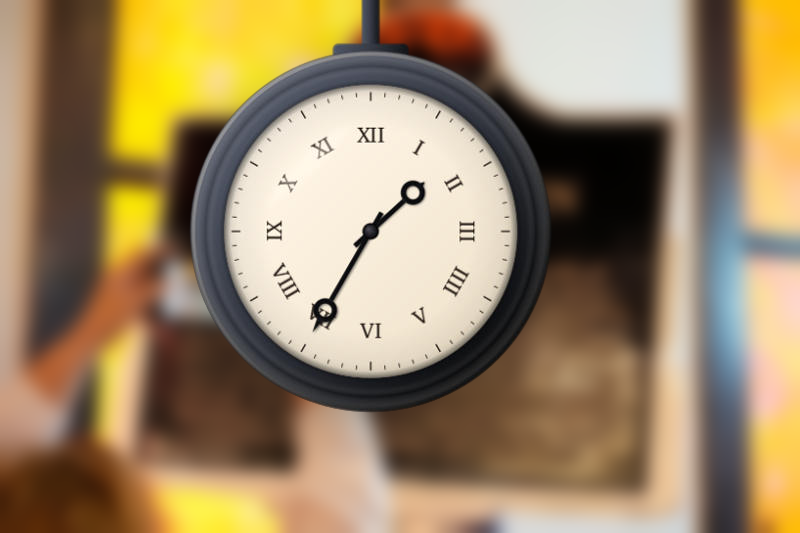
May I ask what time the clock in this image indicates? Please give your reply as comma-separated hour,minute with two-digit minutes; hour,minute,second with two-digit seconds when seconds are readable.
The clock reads 1,35
